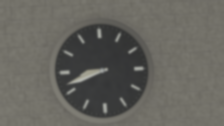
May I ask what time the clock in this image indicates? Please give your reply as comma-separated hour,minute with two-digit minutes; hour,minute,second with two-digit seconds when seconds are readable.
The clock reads 8,42
